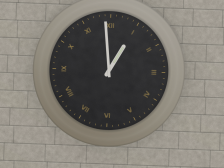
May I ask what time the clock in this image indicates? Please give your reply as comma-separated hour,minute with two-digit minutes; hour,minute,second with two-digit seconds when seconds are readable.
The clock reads 12,59
